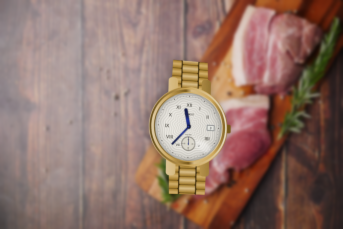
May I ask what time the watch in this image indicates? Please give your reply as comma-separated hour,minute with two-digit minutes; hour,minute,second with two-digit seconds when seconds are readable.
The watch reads 11,37
